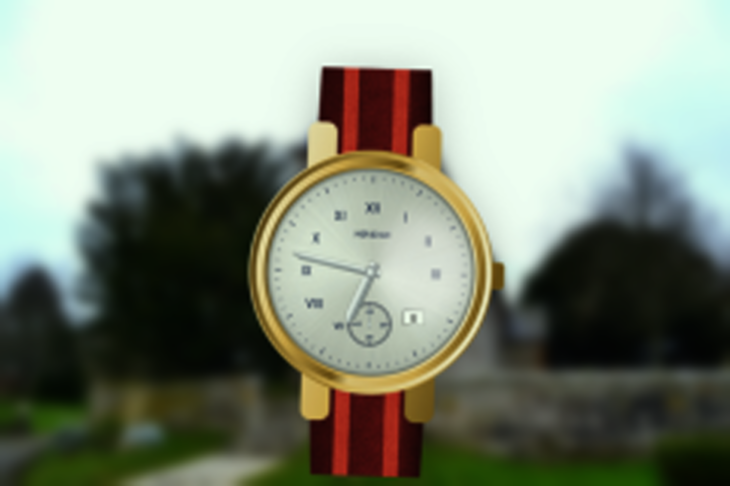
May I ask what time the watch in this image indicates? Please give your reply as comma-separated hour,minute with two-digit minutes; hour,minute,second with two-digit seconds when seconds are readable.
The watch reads 6,47
